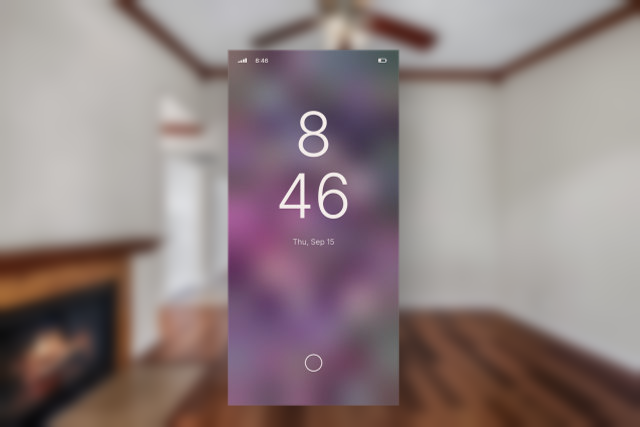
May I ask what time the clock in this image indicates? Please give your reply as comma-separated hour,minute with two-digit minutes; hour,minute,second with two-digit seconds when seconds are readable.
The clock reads 8,46
